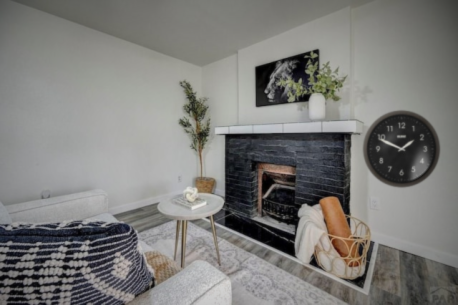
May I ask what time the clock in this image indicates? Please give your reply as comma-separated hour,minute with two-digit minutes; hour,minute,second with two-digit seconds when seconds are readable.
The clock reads 1,49
